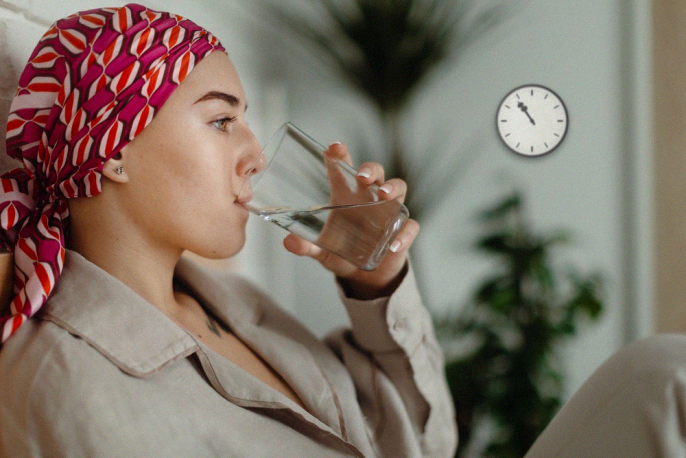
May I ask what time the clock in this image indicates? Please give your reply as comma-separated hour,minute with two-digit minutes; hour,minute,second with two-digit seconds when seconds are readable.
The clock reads 10,54
